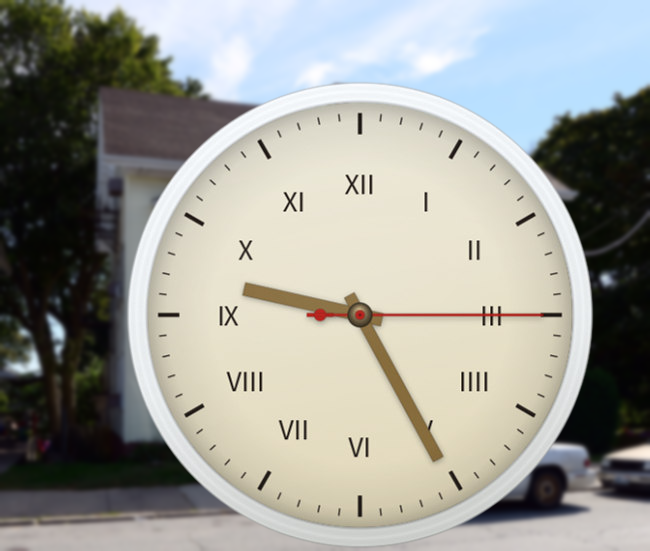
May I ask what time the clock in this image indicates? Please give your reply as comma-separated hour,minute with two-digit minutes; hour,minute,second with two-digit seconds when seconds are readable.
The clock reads 9,25,15
